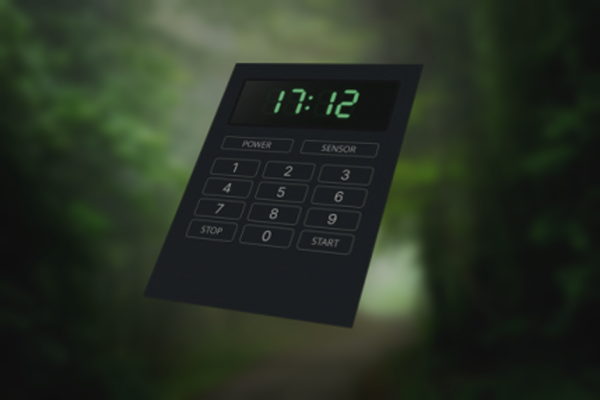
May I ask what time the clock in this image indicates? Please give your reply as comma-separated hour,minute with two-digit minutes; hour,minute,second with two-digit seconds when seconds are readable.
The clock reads 17,12
